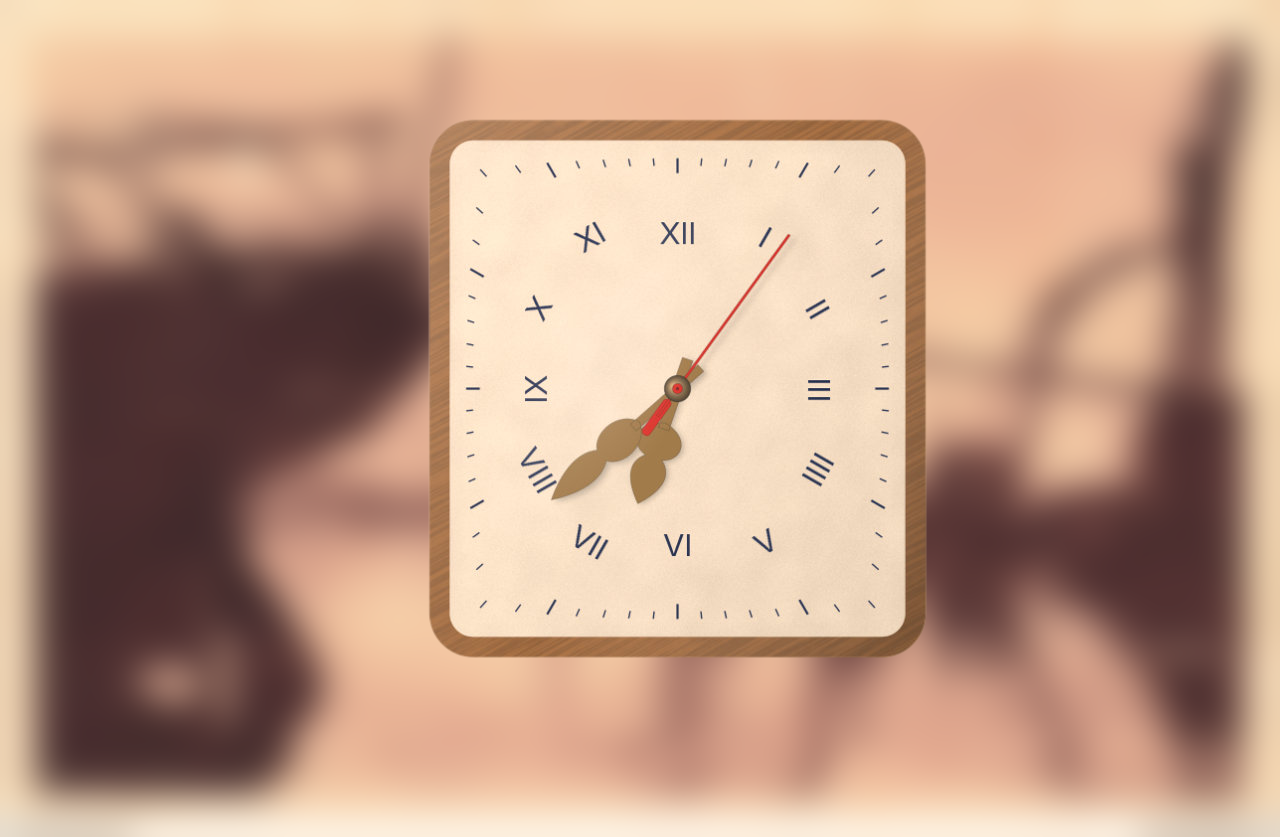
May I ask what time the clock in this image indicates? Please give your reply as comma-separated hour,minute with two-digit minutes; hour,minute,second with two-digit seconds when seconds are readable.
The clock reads 6,38,06
